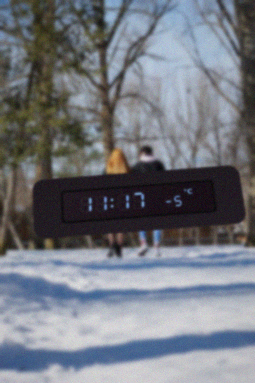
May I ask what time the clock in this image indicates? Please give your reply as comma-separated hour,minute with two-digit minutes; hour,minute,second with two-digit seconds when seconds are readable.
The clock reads 11,17
